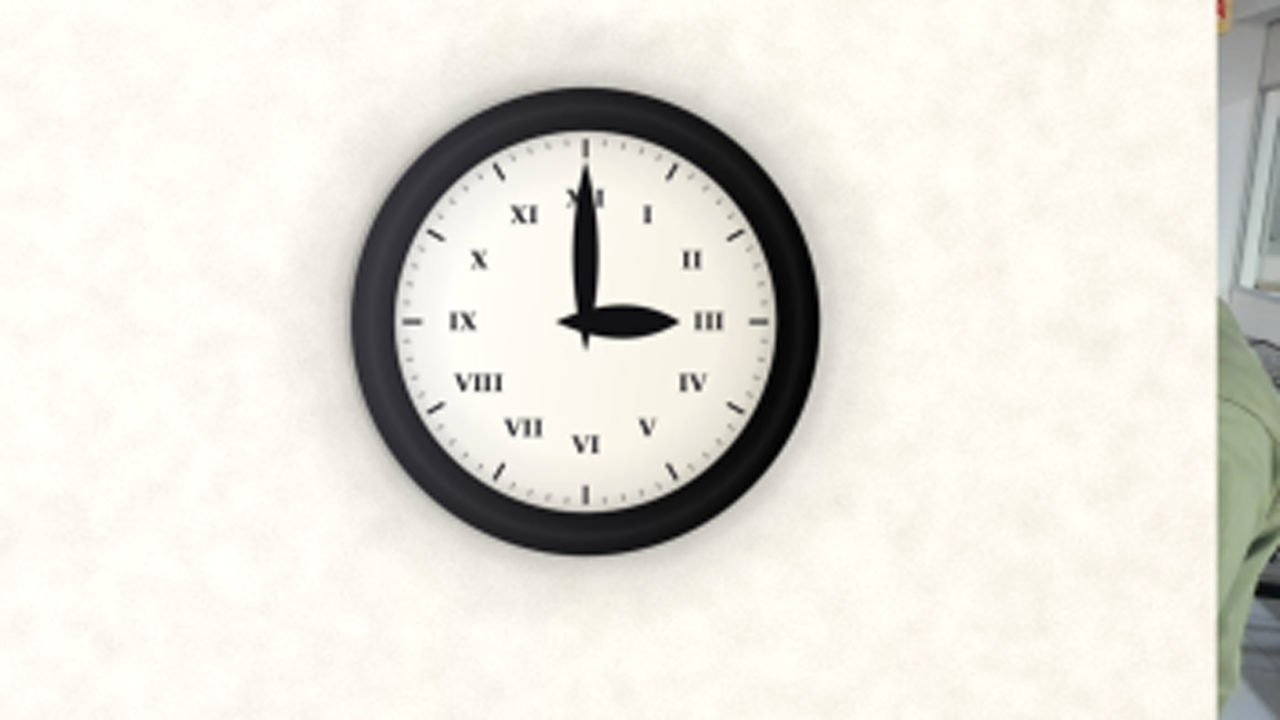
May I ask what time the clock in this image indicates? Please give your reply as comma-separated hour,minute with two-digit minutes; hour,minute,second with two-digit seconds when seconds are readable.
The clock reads 3,00
